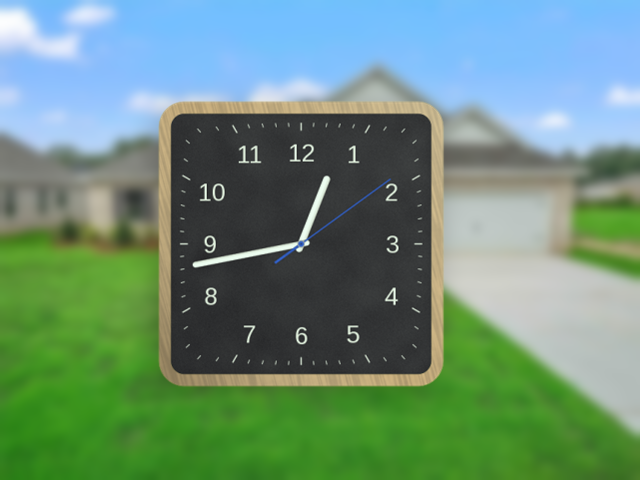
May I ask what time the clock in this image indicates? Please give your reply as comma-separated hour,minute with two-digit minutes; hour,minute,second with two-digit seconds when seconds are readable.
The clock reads 12,43,09
